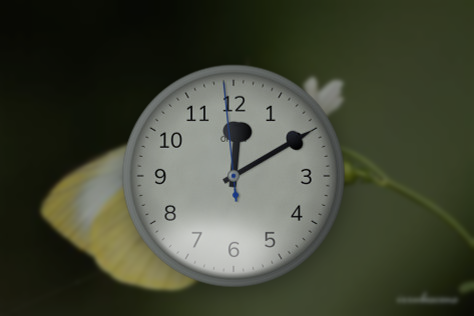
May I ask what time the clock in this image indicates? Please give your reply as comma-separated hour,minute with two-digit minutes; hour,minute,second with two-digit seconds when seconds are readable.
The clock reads 12,09,59
